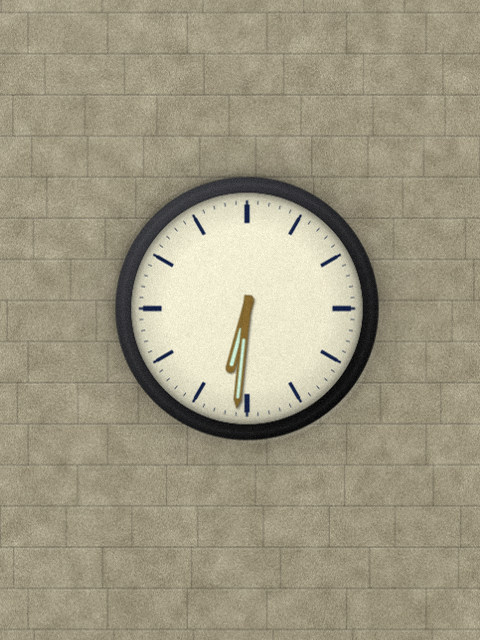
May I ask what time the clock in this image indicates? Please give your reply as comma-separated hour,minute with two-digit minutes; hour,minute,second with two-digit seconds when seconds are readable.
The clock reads 6,31
